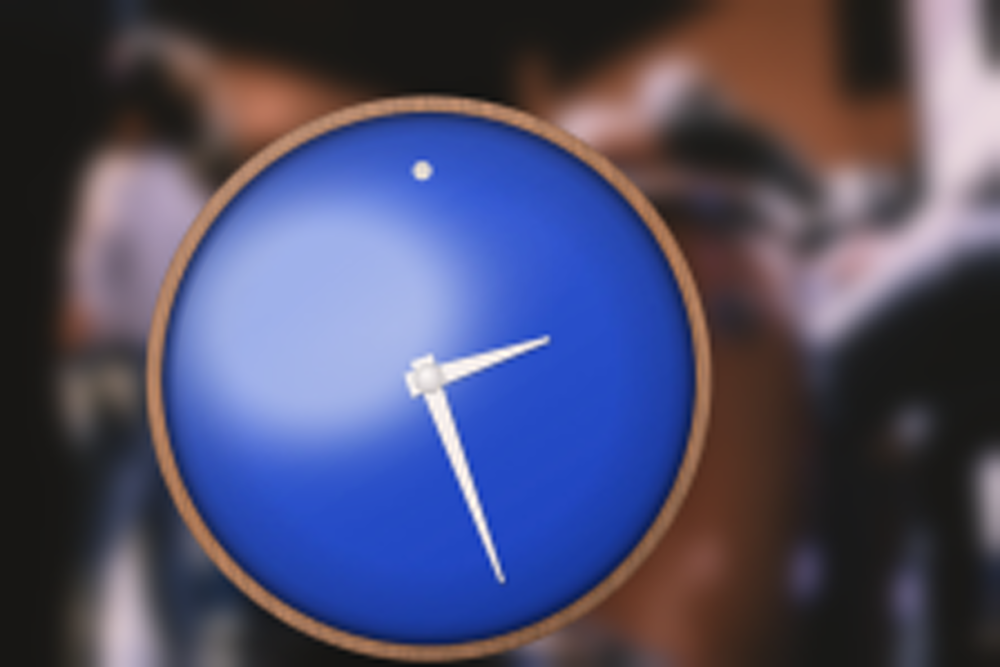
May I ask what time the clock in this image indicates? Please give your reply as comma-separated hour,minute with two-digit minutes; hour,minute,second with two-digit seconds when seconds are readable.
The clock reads 2,27
